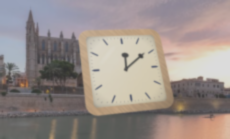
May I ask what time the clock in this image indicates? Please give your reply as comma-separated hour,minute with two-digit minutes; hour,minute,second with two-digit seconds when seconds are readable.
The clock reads 12,09
